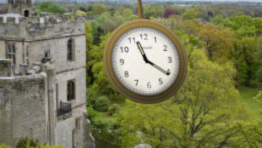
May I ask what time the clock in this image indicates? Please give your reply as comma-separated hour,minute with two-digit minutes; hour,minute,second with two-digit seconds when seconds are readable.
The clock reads 11,21
